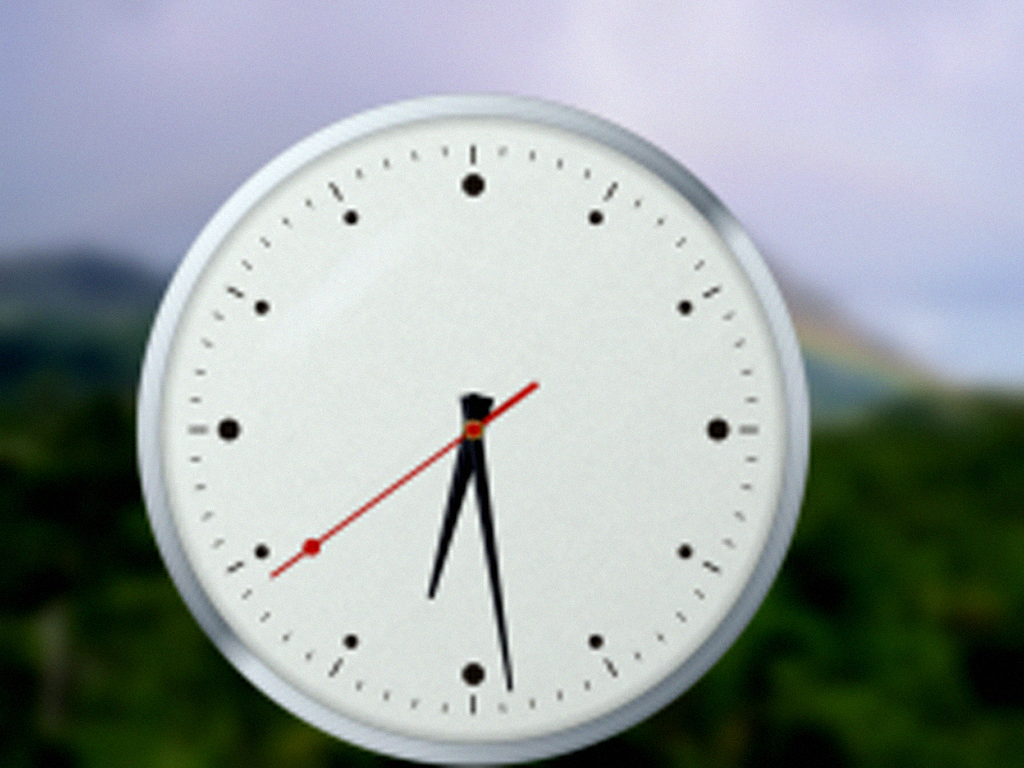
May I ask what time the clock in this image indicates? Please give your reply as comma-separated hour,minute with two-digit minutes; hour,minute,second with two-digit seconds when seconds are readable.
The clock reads 6,28,39
